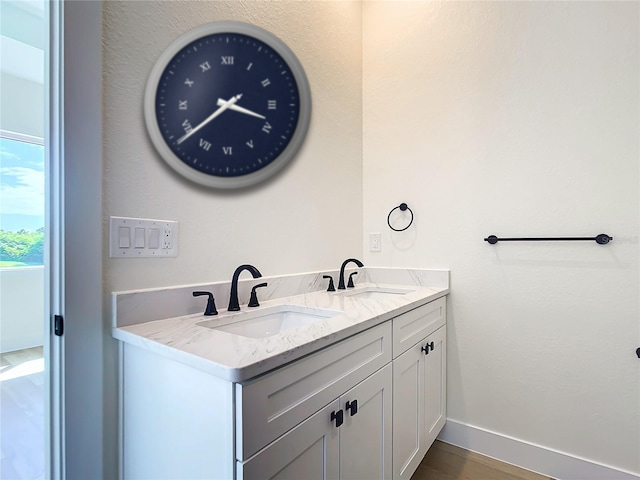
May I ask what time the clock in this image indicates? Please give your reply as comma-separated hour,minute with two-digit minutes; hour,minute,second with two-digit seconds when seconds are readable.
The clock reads 3,38,39
